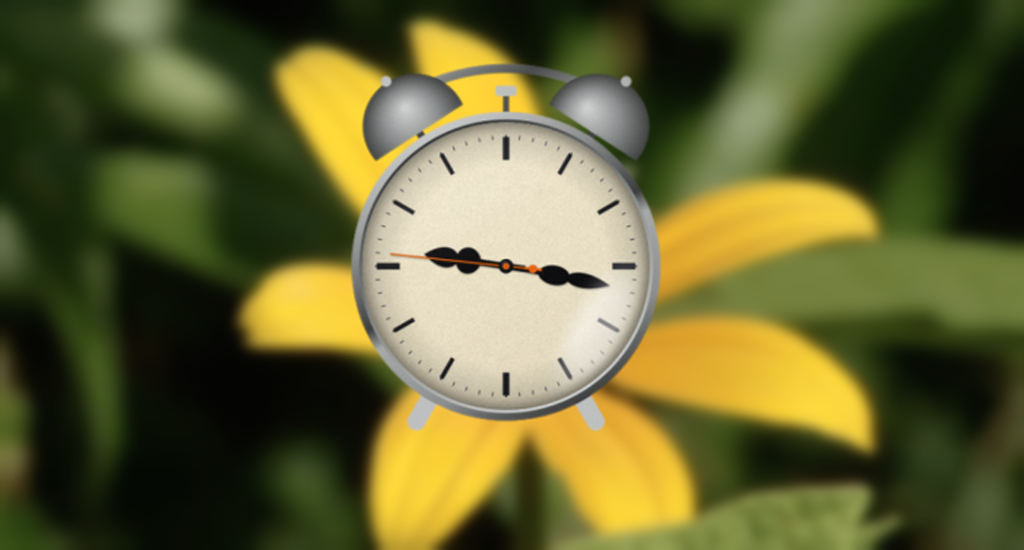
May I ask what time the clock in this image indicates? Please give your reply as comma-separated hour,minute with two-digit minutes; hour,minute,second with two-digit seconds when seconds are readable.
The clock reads 9,16,46
